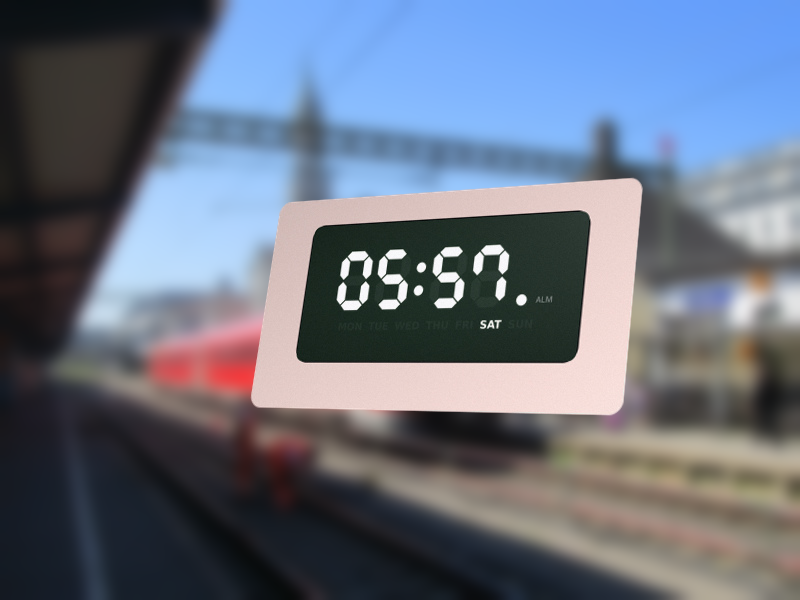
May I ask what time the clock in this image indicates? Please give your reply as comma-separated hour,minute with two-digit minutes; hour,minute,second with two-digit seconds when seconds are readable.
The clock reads 5,57
